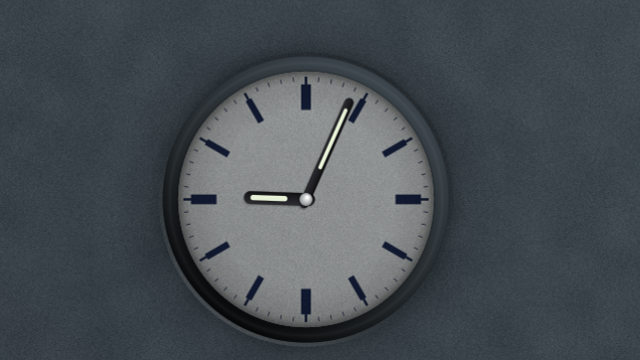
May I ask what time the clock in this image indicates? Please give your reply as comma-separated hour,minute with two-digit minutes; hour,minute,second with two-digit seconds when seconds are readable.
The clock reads 9,04
